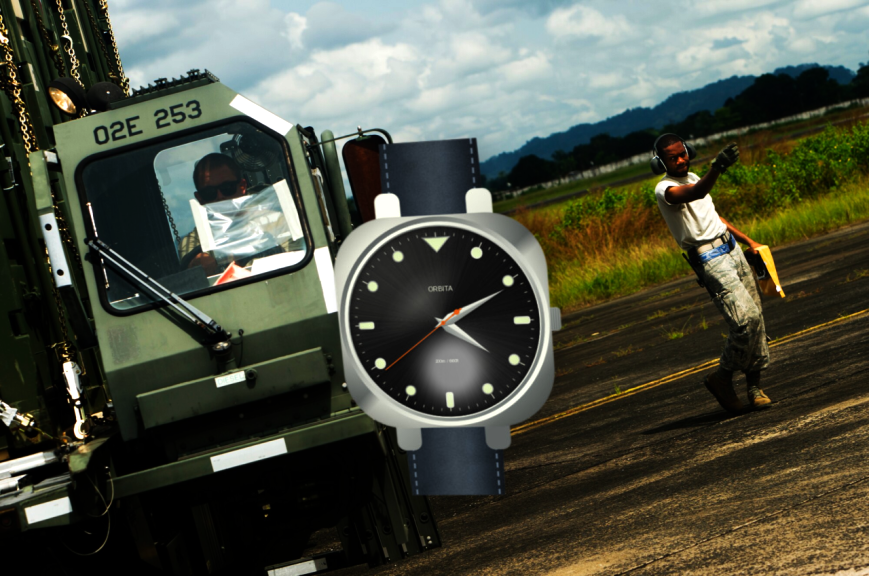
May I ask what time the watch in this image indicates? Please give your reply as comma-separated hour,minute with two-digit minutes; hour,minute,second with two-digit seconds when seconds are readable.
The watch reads 4,10,39
